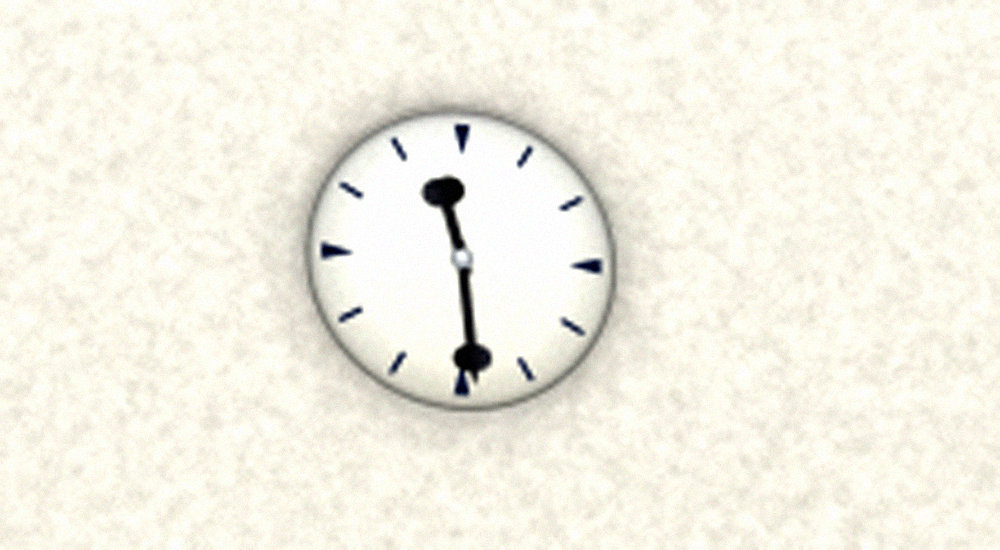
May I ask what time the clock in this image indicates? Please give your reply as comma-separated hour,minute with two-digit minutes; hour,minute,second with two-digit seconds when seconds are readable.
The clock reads 11,29
